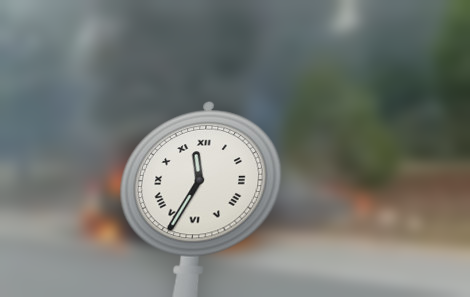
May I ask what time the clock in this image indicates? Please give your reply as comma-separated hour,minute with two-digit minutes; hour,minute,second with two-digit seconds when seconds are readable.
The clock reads 11,34
